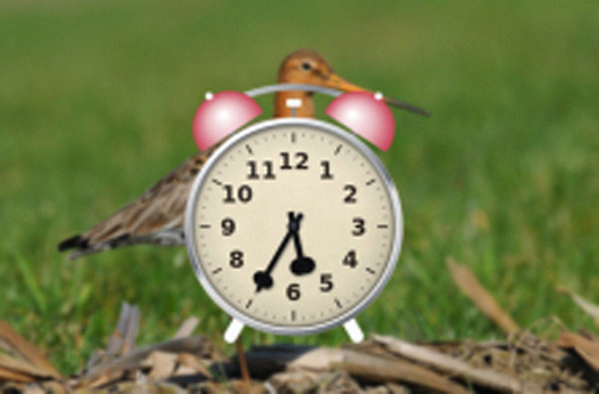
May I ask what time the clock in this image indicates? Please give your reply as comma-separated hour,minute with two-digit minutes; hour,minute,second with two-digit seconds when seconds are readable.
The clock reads 5,35
